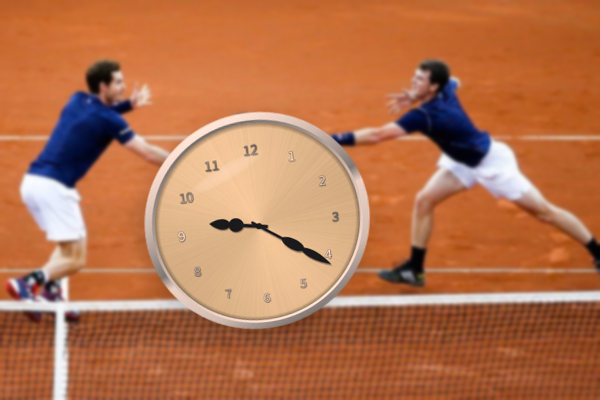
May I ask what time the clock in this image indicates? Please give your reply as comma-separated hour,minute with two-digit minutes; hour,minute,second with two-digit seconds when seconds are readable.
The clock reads 9,21
